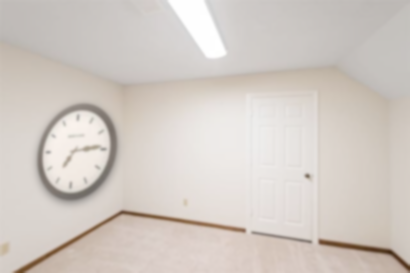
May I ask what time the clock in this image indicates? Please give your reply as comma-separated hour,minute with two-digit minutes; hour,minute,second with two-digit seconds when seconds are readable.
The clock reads 7,14
